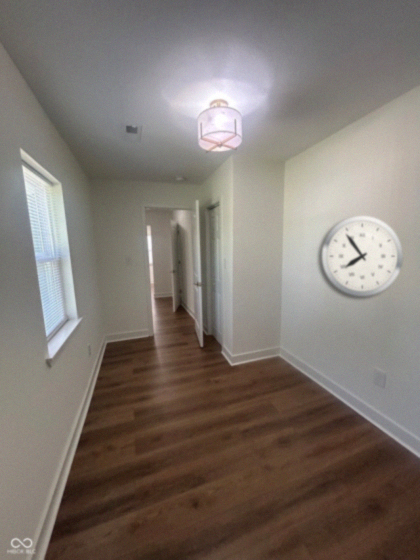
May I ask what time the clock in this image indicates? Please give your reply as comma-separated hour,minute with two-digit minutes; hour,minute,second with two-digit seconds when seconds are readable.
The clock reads 7,54
